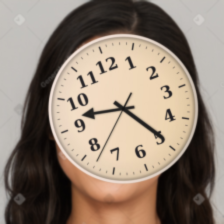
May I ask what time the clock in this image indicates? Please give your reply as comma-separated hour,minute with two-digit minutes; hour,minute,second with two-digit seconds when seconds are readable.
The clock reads 9,24,38
